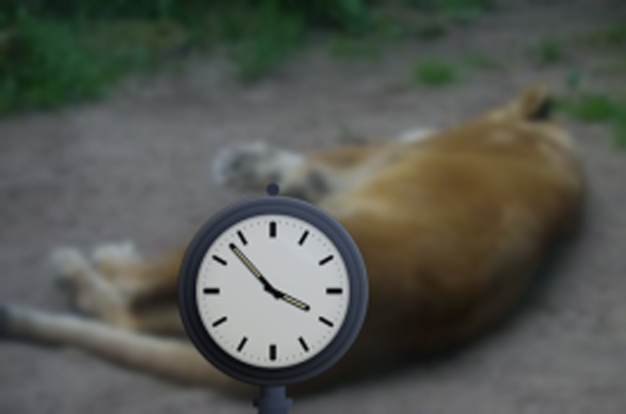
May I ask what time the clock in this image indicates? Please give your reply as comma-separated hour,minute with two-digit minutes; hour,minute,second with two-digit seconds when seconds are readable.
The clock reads 3,53
